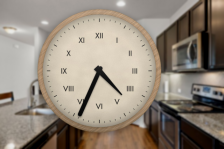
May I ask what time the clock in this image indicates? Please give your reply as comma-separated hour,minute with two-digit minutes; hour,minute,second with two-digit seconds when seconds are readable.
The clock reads 4,34
